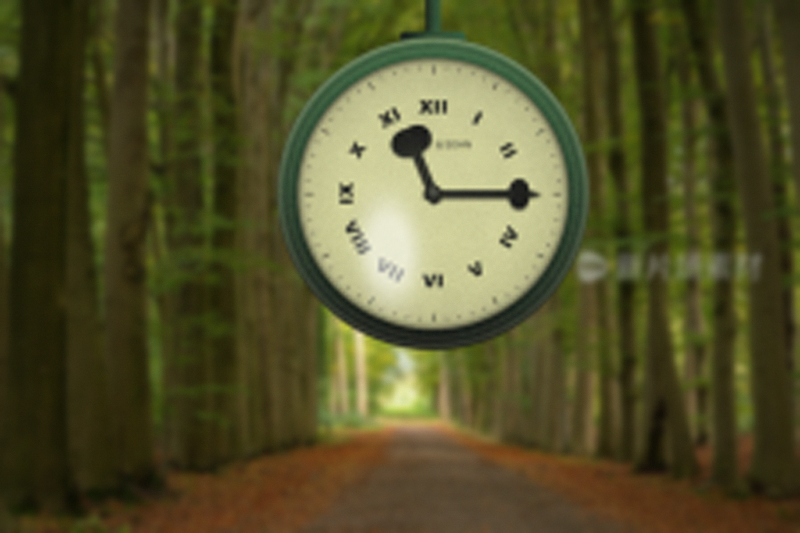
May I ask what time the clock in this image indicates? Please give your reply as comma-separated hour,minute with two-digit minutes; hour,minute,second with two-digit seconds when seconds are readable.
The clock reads 11,15
